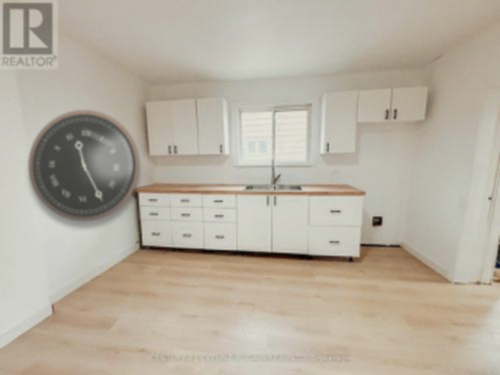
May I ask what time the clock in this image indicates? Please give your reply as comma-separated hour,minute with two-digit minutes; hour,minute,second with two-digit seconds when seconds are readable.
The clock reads 11,25
